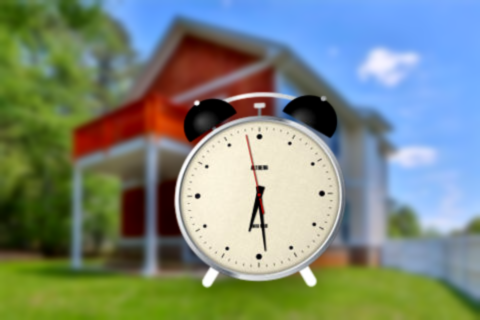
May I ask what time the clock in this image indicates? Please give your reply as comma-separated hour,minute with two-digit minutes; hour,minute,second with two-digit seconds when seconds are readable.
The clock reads 6,28,58
